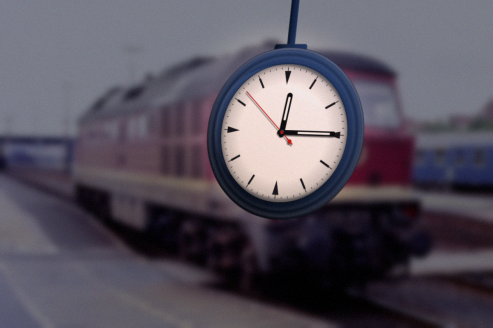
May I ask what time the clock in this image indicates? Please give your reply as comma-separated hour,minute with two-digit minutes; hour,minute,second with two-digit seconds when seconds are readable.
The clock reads 12,14,52
